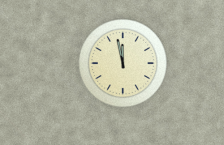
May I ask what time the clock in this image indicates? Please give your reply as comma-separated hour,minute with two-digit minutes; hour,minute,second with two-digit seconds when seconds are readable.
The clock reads 11,58
